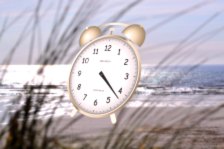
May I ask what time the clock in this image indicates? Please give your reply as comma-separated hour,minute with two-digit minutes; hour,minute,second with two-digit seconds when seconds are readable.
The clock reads 4,22
